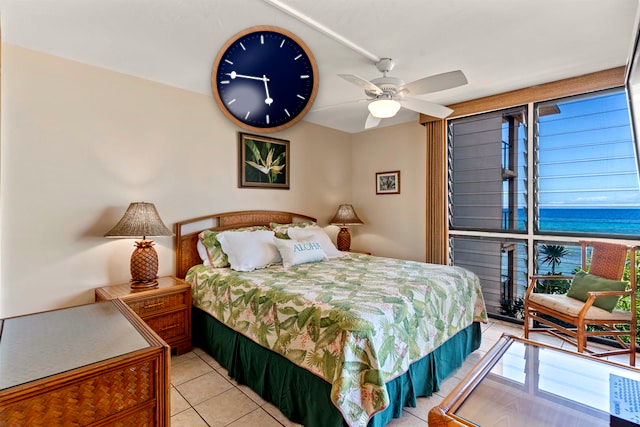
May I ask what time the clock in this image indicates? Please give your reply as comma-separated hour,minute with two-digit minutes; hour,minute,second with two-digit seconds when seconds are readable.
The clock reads 5,47
